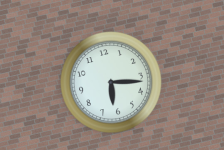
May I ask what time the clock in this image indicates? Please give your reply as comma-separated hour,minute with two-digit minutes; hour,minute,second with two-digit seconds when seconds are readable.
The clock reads 6,17
